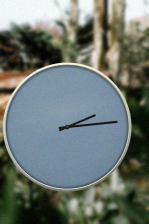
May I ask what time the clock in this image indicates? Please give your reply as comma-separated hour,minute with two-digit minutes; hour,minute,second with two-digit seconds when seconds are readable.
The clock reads 2,14
